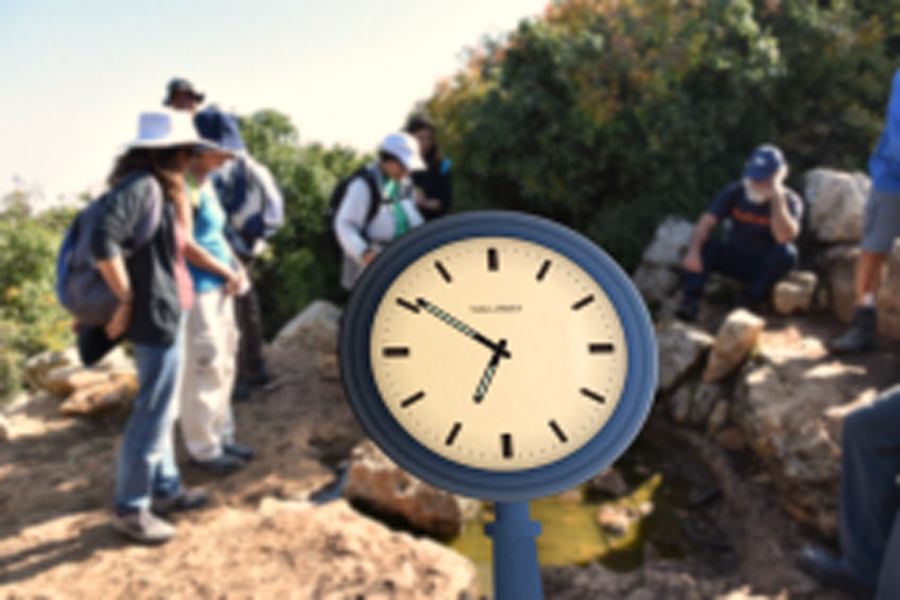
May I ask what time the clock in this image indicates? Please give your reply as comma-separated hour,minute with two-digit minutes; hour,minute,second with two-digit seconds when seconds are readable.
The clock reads 6,51
